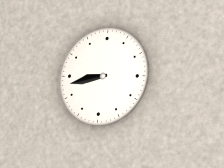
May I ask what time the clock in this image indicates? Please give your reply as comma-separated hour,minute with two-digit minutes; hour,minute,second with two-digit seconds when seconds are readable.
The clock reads 8,43
